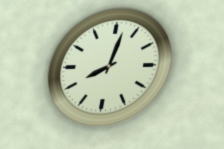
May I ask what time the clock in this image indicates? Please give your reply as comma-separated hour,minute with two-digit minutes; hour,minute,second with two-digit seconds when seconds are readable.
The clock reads 8,02
